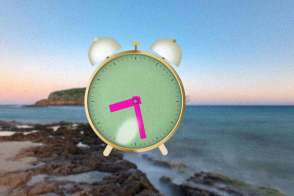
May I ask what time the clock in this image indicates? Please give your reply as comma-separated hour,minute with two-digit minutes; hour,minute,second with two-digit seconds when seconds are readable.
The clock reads 8,28
